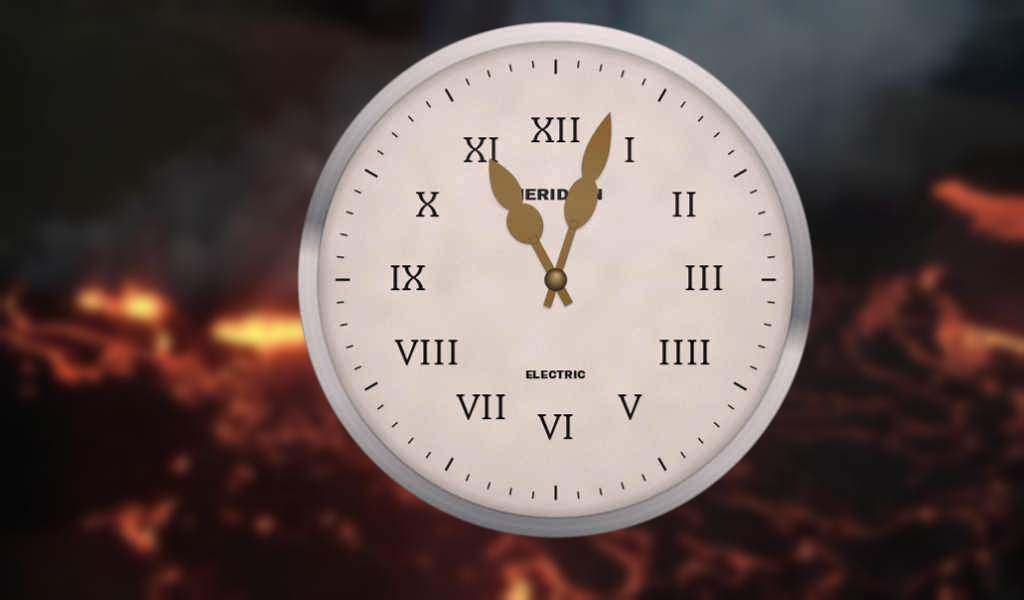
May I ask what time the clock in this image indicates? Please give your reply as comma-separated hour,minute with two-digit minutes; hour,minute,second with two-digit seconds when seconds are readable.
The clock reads 11,03
